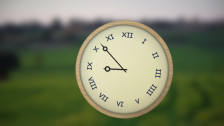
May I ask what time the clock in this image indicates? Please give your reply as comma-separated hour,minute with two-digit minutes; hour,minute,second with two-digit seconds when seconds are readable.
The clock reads 8,52
